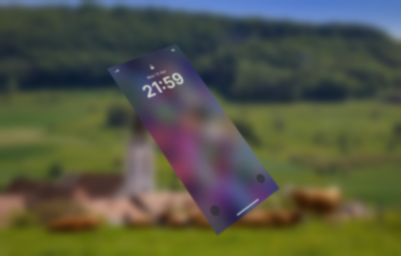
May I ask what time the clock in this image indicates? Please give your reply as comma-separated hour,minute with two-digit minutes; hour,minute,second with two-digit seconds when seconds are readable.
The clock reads 21,59
